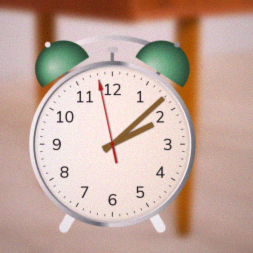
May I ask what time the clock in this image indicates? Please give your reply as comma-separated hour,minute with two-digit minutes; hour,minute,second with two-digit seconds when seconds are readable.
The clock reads 2,07,58
